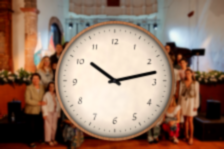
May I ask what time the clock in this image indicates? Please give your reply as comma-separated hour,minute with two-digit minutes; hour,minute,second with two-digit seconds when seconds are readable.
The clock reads 10,13
